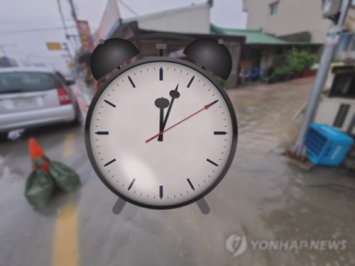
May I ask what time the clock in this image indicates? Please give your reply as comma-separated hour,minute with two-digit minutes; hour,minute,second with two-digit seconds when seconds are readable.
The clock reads 12,03,10
